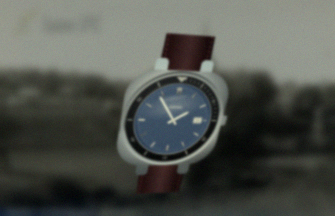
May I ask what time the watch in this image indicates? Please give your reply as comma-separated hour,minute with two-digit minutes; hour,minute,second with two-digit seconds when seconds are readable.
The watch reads 1,54
